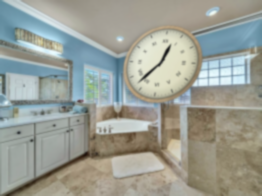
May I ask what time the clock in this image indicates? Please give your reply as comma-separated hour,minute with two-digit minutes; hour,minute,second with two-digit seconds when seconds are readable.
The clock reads 12,37
